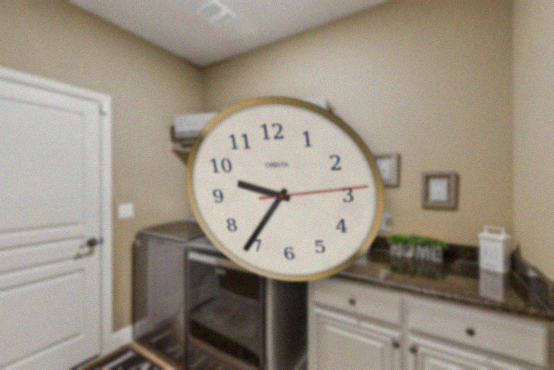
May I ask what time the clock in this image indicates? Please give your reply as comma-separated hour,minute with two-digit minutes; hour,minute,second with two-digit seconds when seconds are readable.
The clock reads 9,36,14
